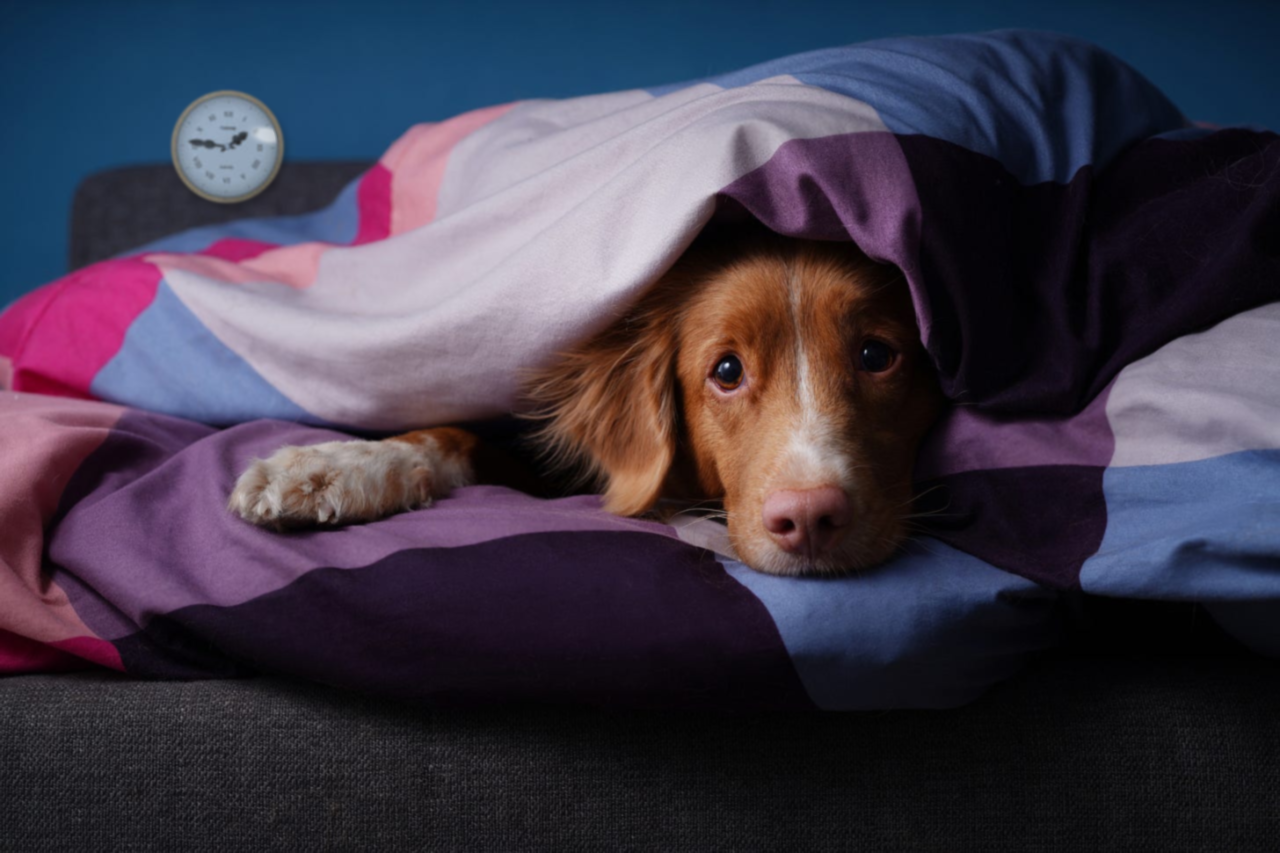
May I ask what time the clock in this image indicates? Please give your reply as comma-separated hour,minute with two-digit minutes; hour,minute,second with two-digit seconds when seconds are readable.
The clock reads 1,46
